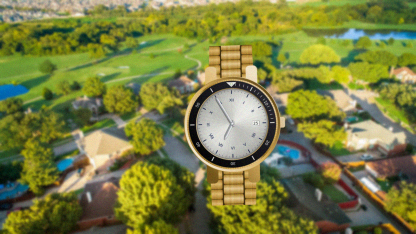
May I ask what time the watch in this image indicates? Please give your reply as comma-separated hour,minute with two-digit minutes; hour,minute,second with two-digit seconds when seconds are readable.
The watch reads 6,55
